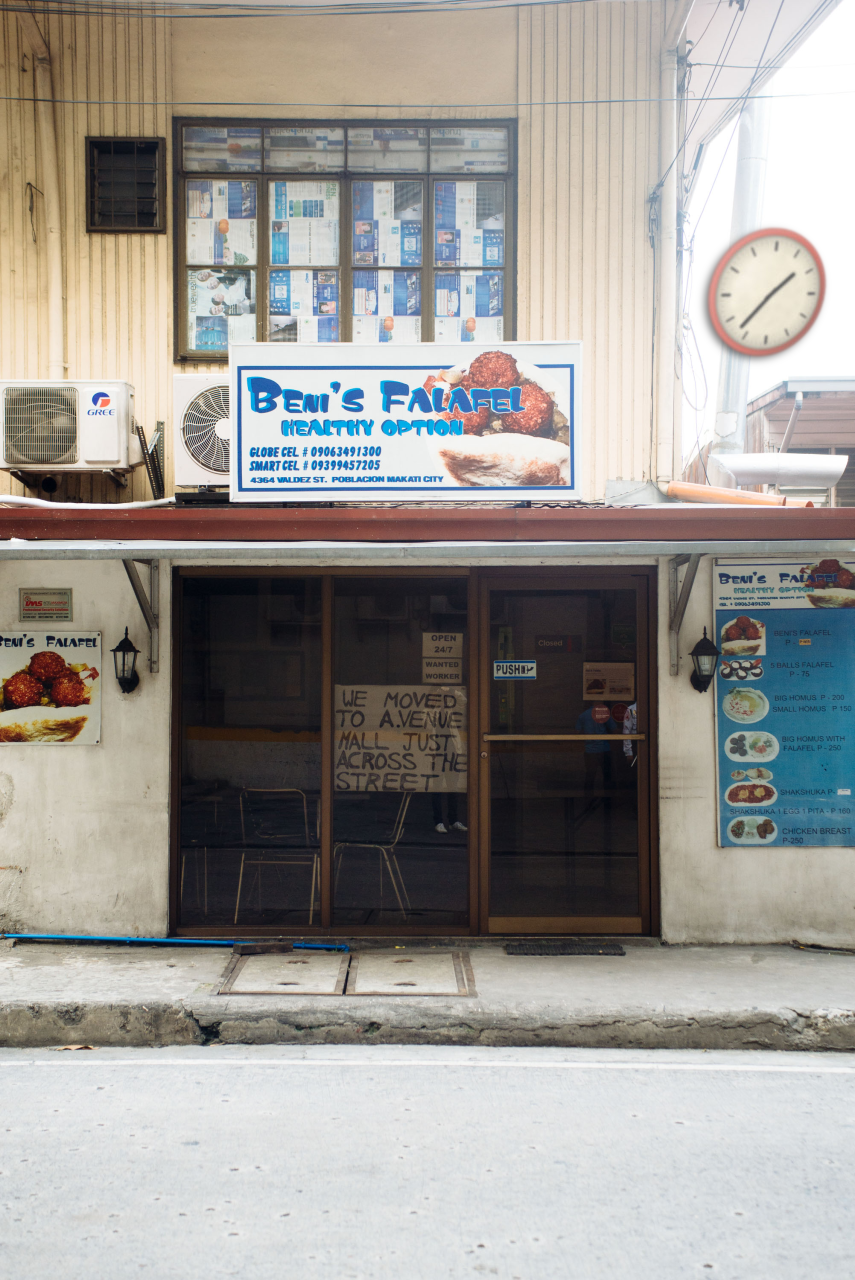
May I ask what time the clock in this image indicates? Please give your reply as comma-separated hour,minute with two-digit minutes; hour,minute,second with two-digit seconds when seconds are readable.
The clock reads 1,37
